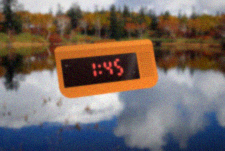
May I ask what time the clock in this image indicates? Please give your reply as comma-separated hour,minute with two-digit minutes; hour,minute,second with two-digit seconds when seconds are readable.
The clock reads 1,45
